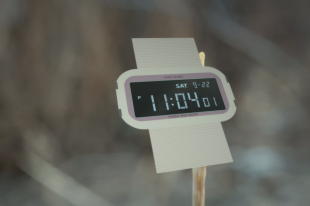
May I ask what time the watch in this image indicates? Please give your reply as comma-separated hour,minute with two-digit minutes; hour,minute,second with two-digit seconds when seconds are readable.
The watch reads 11,04,01
